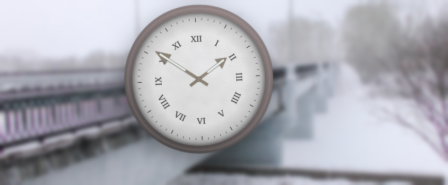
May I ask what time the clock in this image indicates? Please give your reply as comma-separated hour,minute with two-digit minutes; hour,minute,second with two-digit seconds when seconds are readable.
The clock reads 1,51
